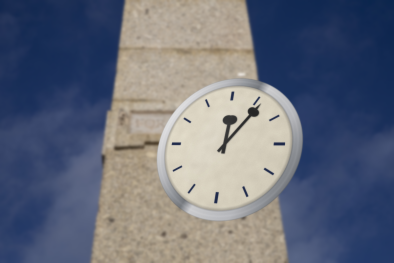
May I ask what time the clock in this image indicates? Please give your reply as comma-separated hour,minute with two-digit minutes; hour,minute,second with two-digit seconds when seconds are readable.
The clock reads 12,06
